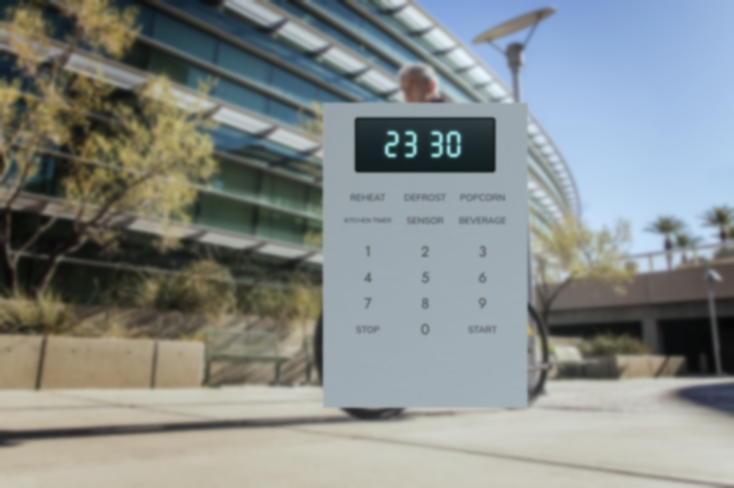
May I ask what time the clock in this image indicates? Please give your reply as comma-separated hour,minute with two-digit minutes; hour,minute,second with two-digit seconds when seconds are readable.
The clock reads 23,30
